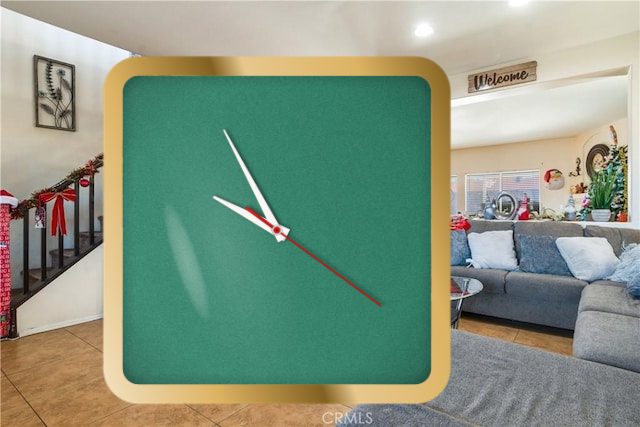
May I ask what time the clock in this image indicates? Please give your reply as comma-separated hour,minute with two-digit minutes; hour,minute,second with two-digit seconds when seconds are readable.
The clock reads 9,55,21
